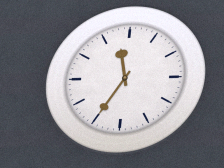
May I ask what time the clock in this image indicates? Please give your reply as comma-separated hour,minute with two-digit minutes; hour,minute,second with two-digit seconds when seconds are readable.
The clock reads 11,35
